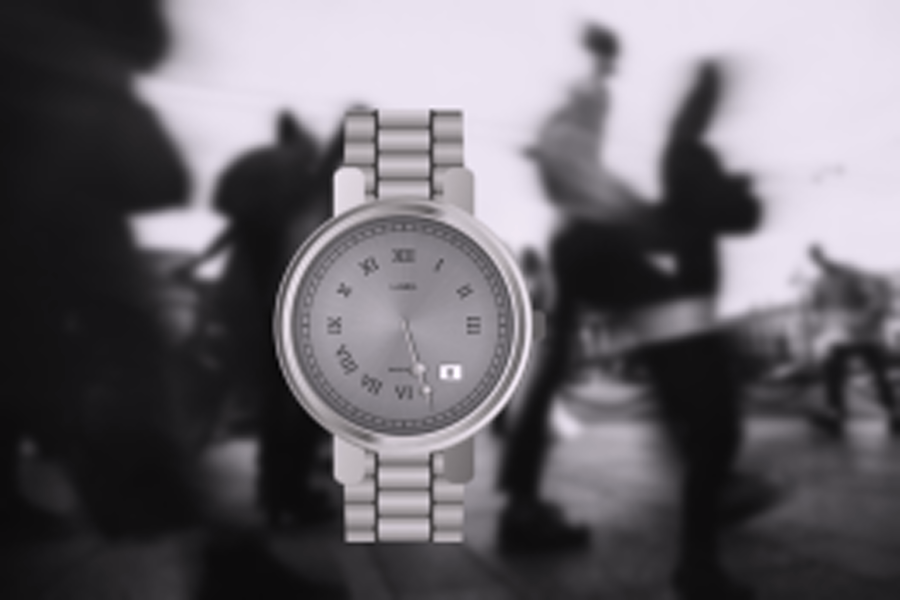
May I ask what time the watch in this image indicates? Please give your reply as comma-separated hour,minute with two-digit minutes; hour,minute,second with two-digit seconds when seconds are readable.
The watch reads 5,27
